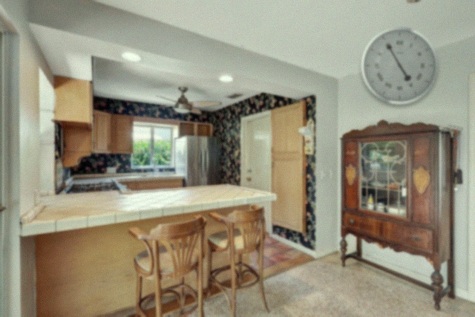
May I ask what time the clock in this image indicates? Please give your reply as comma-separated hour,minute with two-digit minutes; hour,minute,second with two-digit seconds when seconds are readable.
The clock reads 4,55
